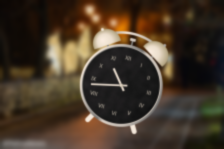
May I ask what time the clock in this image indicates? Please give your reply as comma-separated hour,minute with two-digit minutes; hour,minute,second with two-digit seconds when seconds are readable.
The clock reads 10,43
